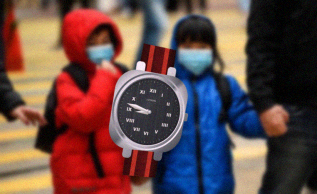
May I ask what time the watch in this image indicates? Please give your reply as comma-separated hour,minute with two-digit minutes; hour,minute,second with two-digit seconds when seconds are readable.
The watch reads 8,47
